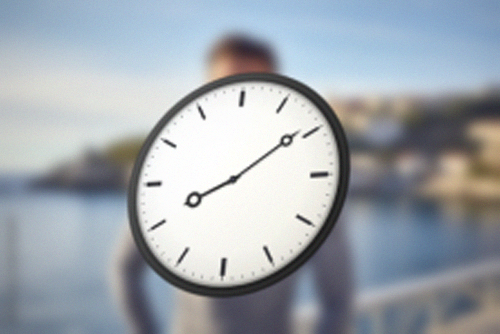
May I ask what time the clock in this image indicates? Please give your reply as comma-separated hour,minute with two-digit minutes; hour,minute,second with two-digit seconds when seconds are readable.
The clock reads 8,09
